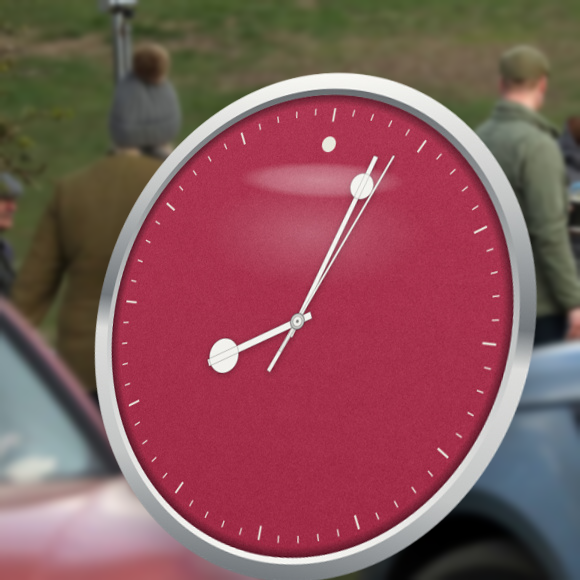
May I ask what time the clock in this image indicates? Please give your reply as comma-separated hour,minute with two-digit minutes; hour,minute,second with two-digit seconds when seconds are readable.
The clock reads 8,03,04
